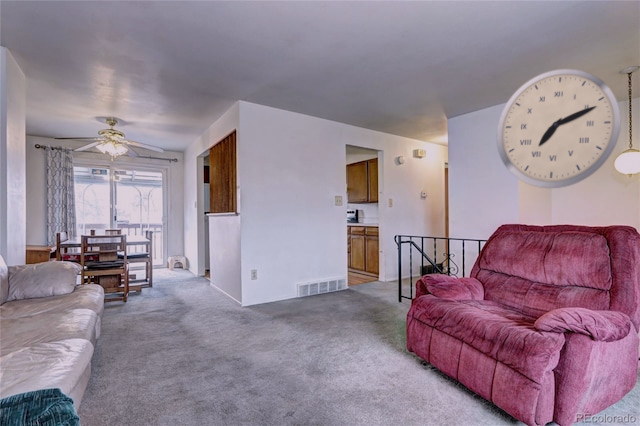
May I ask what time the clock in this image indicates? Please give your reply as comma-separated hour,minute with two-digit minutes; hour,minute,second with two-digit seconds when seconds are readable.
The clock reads 7,11
